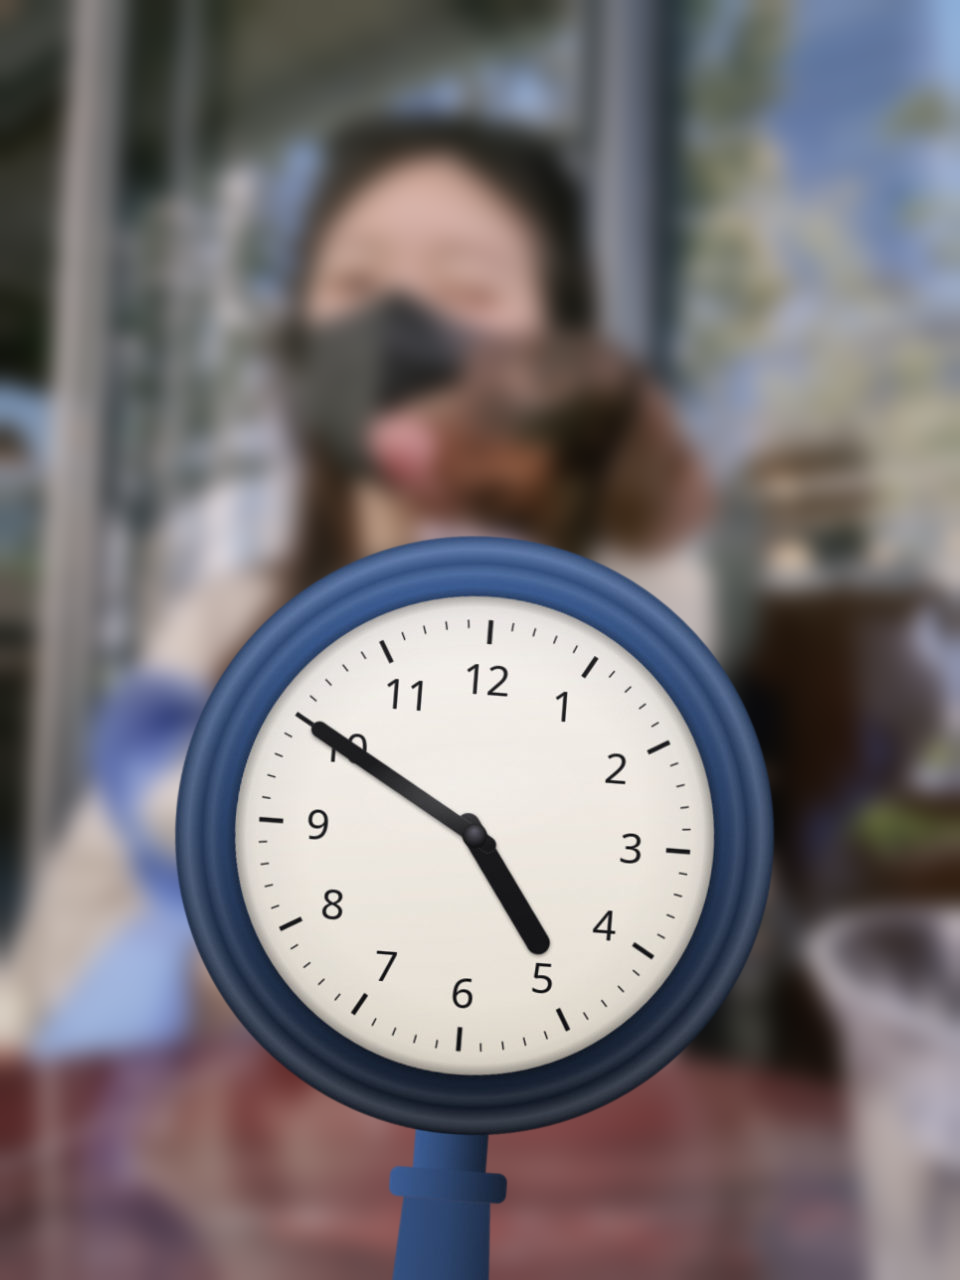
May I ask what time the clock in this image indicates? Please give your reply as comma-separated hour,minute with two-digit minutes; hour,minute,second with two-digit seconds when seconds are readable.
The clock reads 4,50
